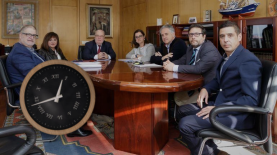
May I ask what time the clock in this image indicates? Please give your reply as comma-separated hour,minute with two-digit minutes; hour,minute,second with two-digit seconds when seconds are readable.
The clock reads 12,43
